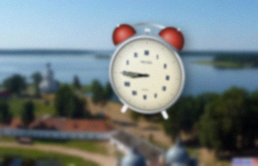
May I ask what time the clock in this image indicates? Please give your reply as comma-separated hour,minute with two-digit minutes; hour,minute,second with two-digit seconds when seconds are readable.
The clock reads 8,45
